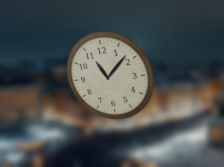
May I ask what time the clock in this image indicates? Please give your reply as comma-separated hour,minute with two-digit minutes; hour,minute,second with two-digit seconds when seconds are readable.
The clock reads 11,08
